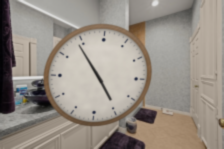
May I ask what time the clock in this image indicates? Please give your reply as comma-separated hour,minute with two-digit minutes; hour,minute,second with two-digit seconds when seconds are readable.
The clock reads 4,54
